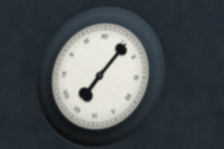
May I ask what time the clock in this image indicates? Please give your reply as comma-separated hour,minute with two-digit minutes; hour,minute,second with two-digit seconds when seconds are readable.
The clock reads 7,06
